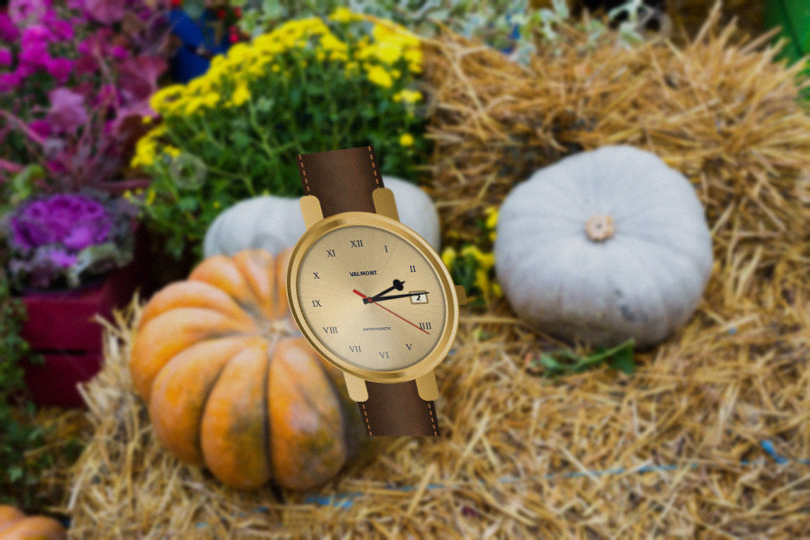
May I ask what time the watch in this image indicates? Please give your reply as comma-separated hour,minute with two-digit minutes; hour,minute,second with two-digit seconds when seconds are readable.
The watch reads 2,14,21
